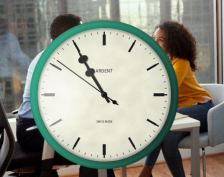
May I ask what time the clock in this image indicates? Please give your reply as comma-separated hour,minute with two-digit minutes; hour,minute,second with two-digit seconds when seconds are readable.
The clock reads 10,54,51
